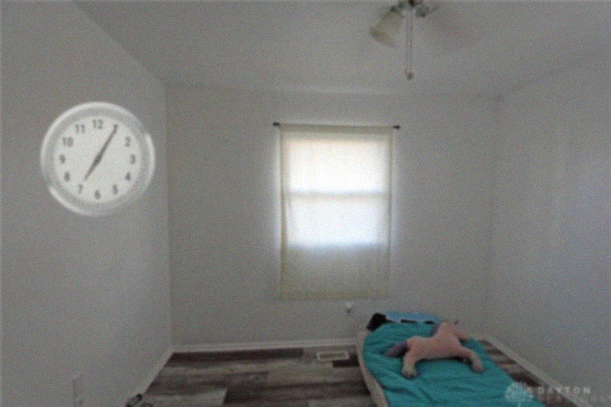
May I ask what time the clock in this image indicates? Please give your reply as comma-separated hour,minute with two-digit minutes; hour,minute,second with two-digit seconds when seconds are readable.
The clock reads 7,05
